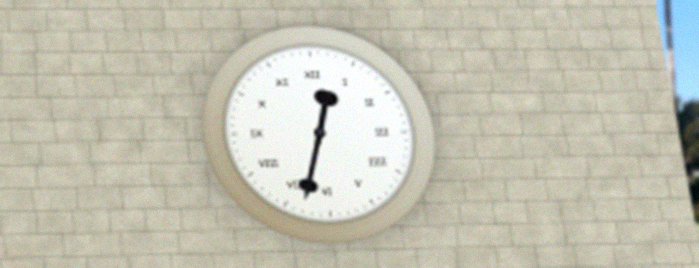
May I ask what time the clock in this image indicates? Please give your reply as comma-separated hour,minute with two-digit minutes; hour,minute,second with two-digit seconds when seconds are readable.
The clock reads 12,33
